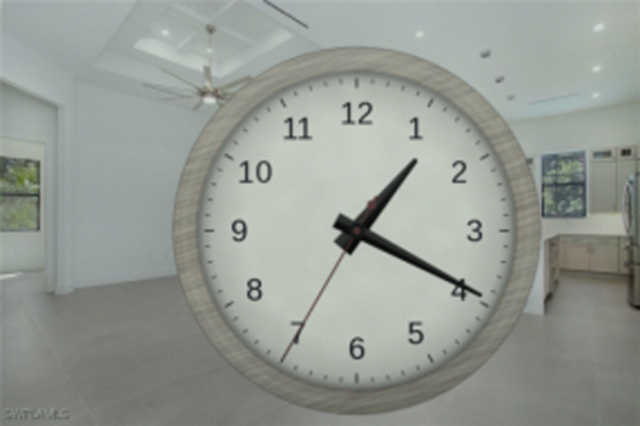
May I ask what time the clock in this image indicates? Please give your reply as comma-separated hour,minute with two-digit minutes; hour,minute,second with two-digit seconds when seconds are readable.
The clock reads 1,19,35
